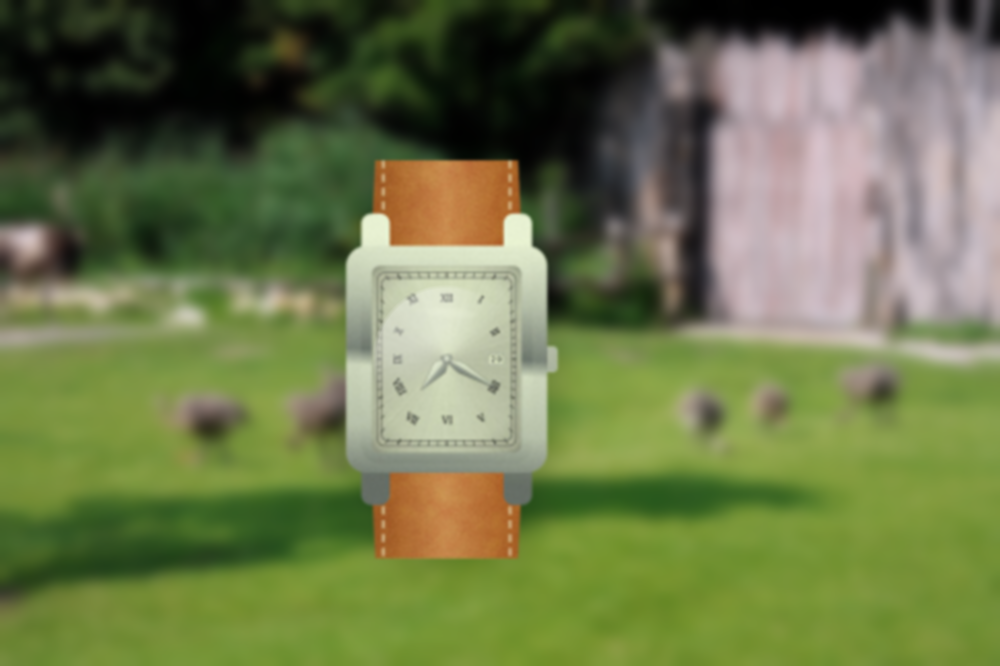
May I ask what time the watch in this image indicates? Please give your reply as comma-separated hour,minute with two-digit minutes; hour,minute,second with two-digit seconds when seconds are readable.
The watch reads 7,20
